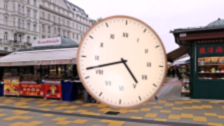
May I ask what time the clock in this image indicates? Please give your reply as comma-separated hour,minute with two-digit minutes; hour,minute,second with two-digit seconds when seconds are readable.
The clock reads 4,42
